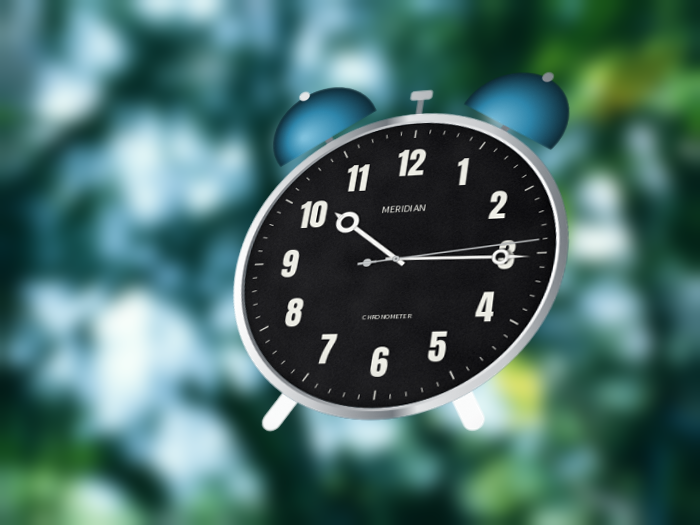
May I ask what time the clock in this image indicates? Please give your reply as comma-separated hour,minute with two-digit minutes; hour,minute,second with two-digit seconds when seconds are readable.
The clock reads 10,15,14
